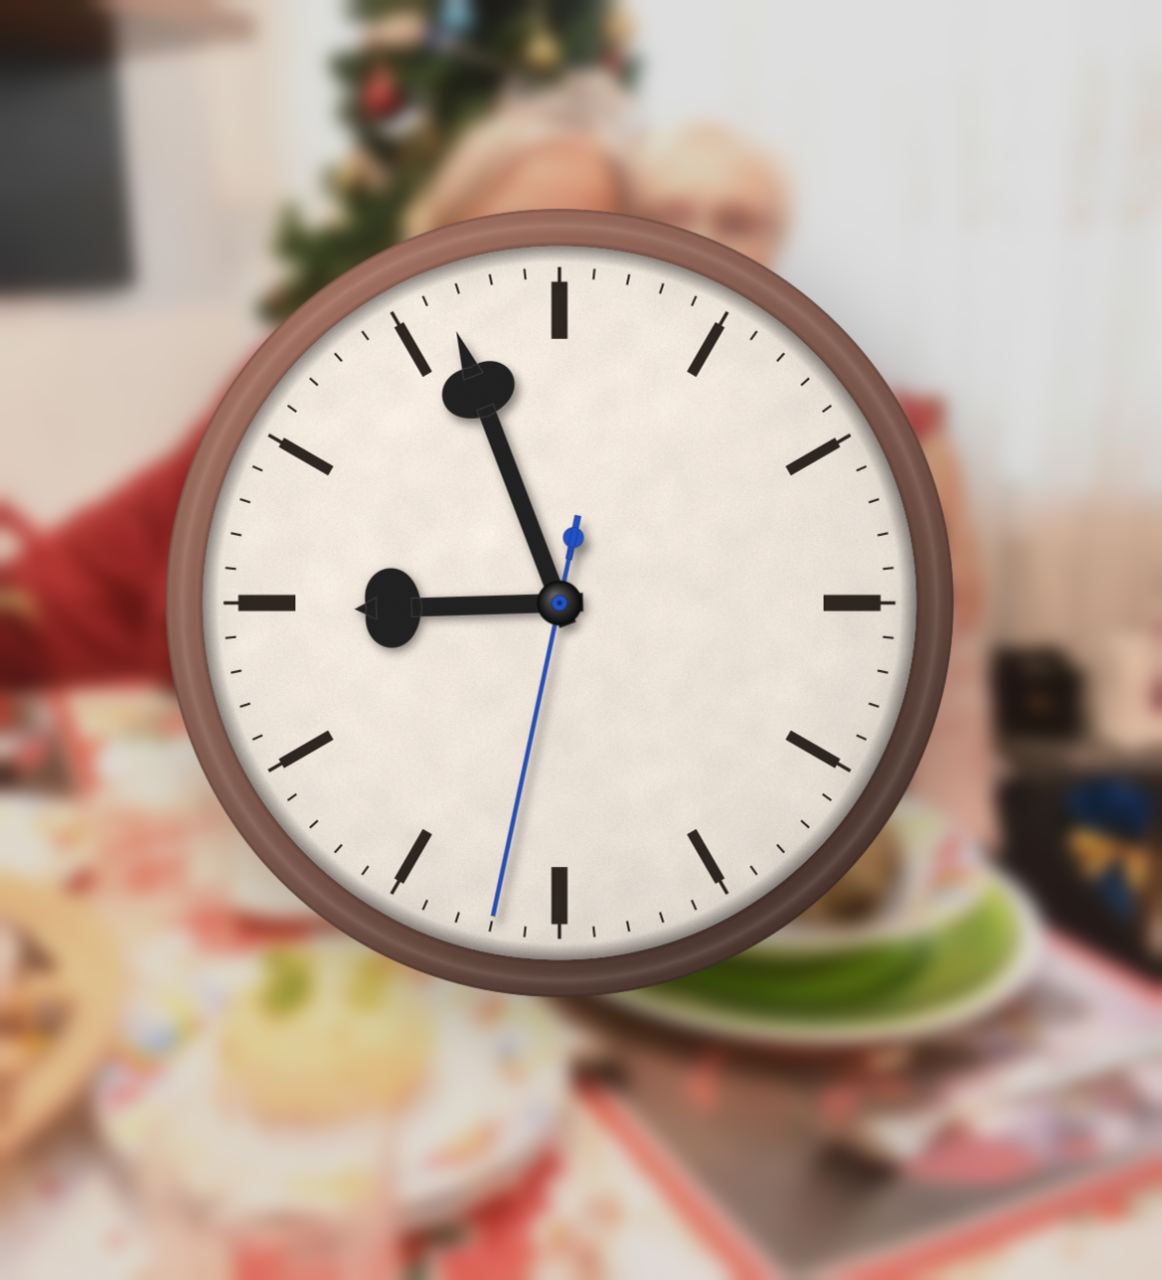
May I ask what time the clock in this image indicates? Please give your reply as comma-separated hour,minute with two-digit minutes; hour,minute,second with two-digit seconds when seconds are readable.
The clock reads 8,56,32
